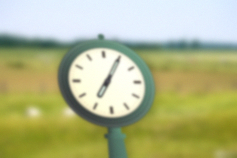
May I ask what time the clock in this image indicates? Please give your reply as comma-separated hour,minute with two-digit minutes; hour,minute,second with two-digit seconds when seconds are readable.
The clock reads 7,05
